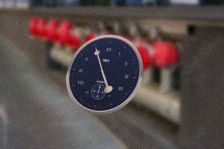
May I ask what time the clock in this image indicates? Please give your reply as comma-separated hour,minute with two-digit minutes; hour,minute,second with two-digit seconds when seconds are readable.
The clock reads 4,55
